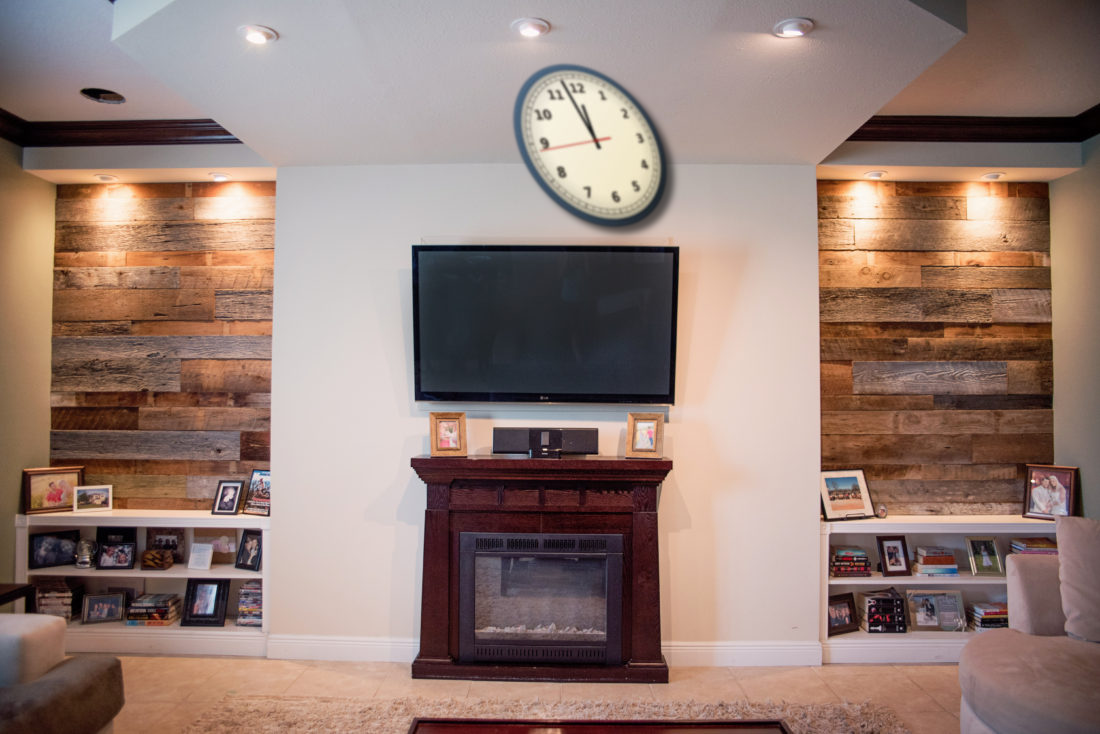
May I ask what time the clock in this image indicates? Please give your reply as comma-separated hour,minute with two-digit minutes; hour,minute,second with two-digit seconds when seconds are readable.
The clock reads 11,57,44
